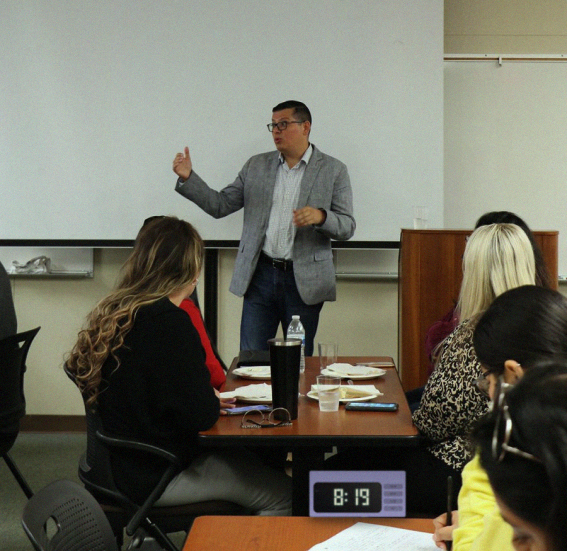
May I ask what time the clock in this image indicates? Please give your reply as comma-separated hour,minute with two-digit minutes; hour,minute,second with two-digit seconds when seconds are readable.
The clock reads 8,19
